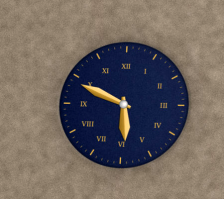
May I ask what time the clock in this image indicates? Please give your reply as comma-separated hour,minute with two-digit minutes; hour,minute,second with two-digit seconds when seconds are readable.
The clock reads 5,49
